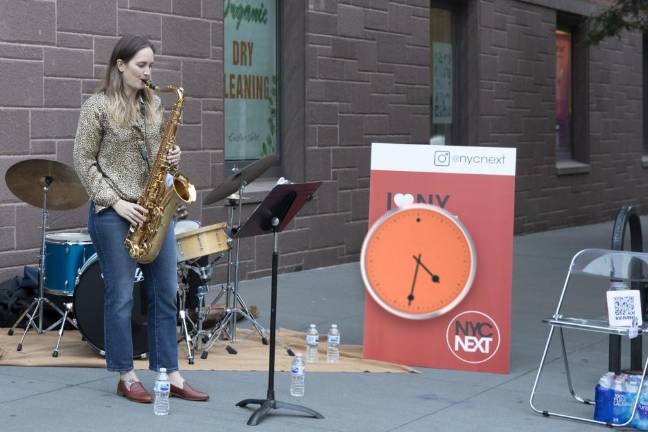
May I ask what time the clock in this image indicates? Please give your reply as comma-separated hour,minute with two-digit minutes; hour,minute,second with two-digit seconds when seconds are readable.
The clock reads 4,32
